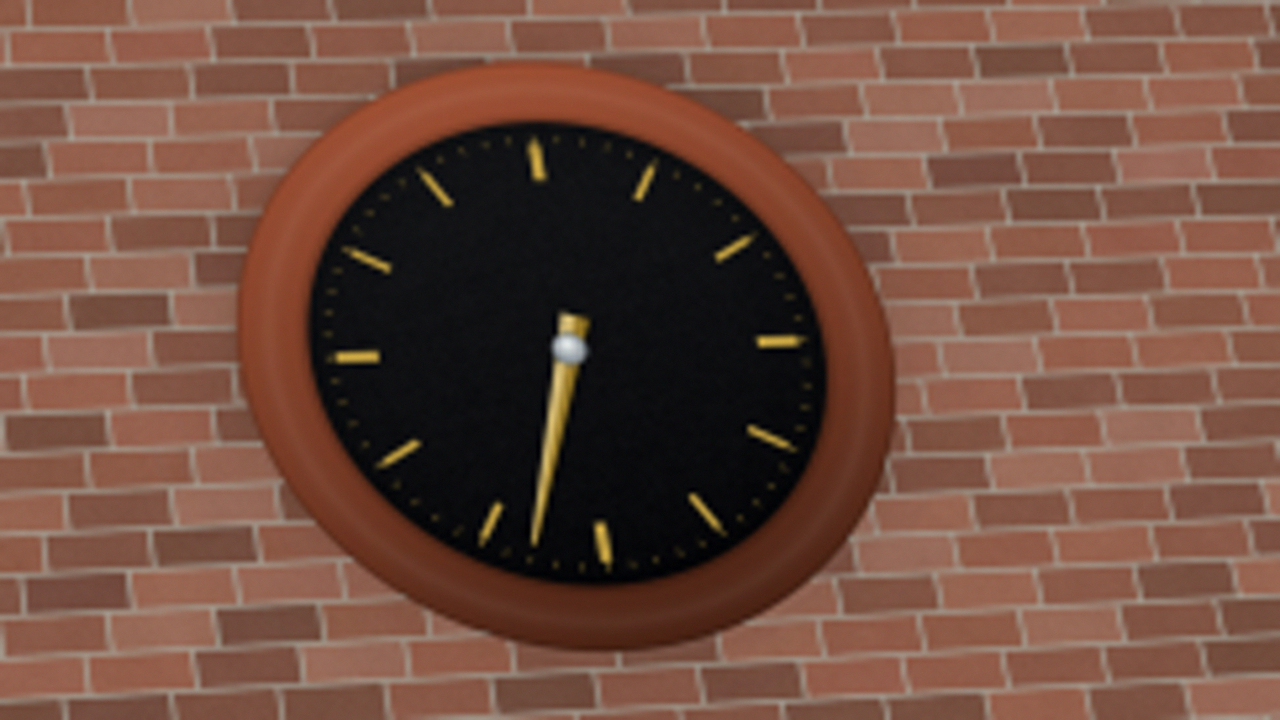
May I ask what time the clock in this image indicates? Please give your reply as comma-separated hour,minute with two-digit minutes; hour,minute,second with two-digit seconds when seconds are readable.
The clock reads 6,33
